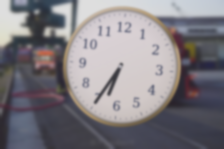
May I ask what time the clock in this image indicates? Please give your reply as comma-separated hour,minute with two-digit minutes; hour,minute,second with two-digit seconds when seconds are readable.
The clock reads 6,35
